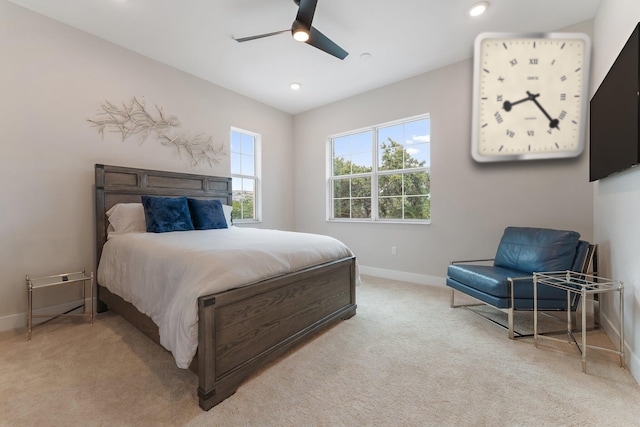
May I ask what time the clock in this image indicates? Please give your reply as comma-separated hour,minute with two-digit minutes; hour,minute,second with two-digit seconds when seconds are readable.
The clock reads 8,23
